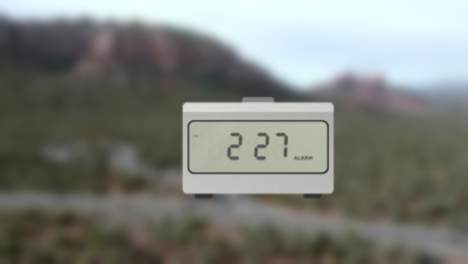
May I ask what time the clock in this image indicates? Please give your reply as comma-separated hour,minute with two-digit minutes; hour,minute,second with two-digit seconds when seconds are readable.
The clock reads 2,27
